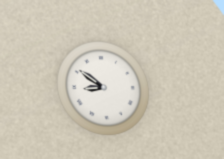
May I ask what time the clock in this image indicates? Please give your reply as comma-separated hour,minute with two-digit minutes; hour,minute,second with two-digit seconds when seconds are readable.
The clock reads 8,51
